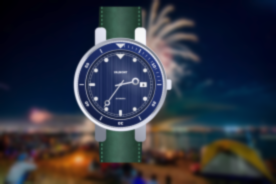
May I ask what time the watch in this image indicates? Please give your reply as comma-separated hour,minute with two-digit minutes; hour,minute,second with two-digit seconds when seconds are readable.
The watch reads 2,36
